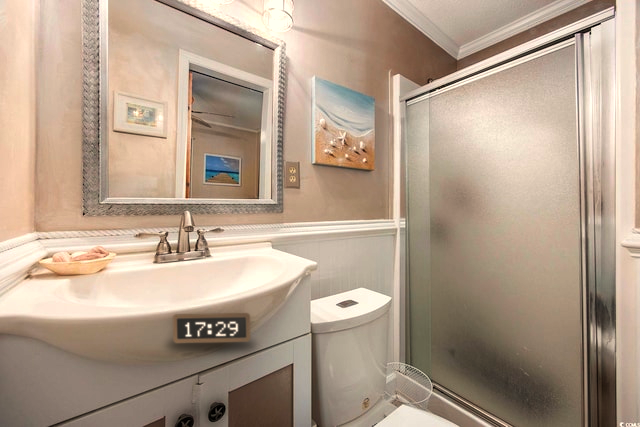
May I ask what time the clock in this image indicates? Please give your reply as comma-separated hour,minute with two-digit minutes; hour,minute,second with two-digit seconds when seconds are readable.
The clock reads 17,29
